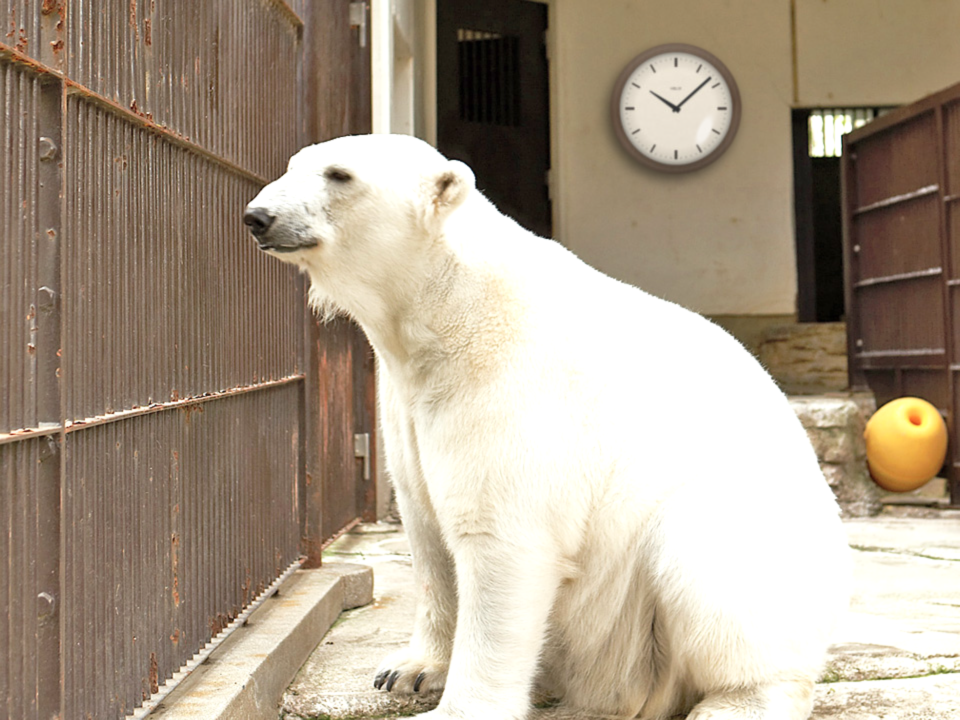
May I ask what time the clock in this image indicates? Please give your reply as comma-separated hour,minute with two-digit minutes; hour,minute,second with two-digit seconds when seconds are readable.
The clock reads 10,08
